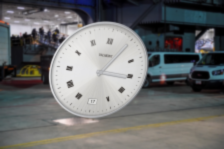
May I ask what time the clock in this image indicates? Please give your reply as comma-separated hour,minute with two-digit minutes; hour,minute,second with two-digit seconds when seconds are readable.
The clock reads 3,05
